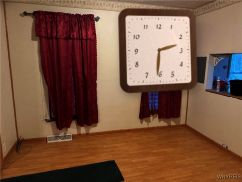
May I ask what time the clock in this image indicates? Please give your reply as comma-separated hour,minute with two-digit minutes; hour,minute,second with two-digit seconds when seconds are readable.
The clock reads 2,31
